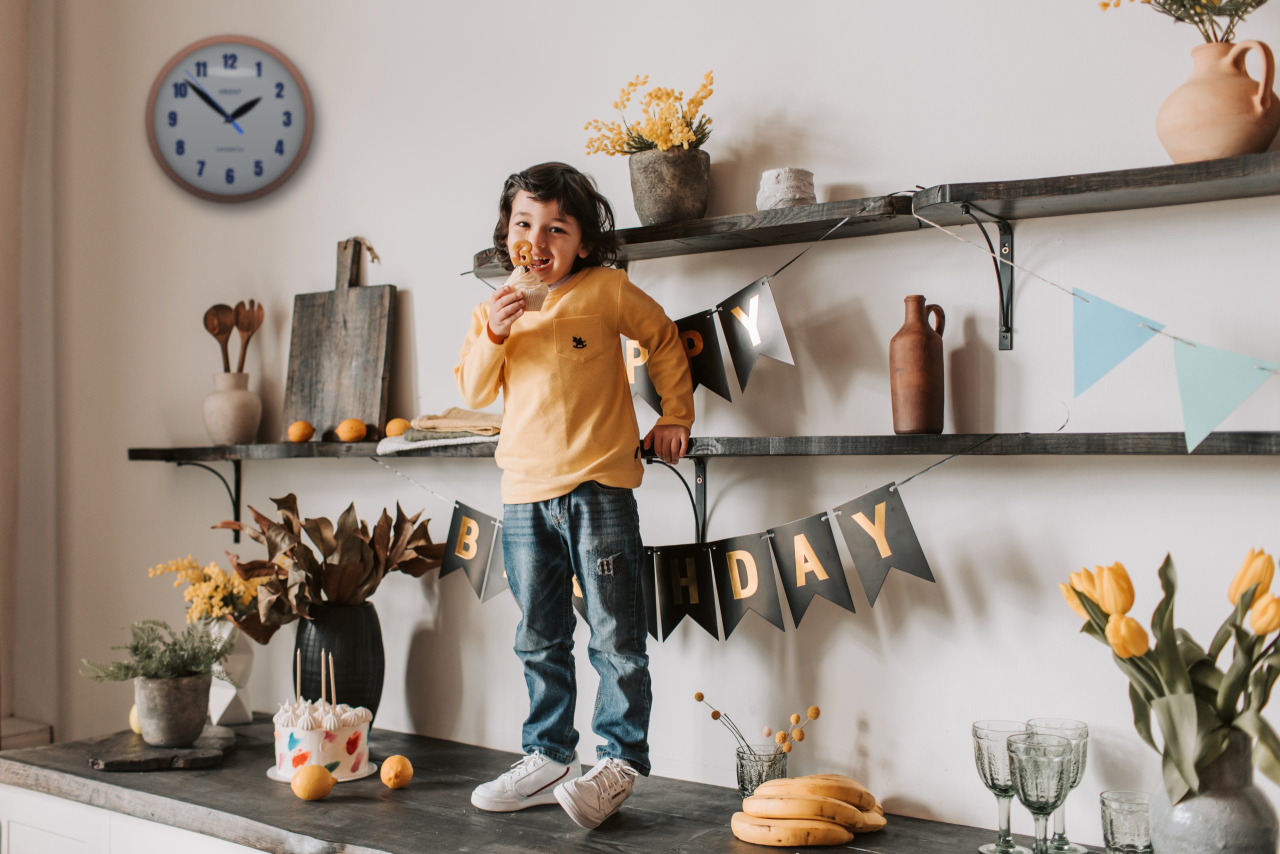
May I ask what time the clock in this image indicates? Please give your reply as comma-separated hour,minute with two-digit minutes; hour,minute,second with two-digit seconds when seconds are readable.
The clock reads 1,51,53
